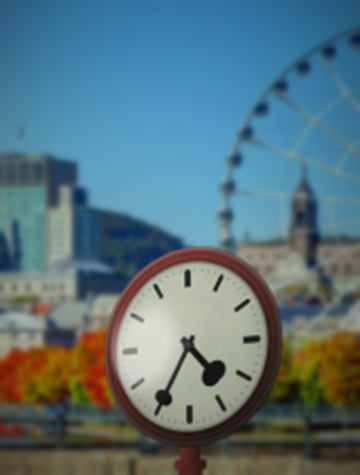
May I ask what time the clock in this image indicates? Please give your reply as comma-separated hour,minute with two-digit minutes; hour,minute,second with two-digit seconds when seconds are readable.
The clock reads 4,35
